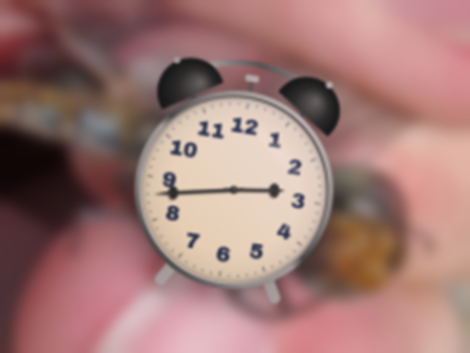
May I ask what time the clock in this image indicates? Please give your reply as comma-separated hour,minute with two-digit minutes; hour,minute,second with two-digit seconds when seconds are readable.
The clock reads 2,43
